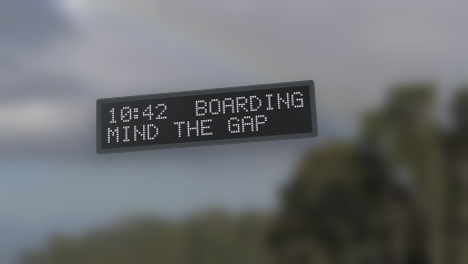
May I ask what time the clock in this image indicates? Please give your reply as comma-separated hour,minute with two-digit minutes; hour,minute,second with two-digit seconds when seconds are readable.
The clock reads 10,42
